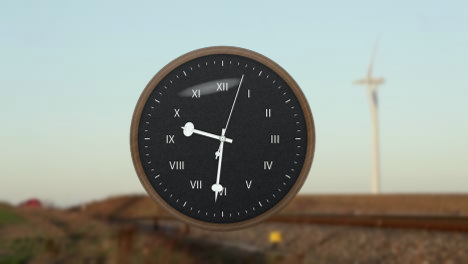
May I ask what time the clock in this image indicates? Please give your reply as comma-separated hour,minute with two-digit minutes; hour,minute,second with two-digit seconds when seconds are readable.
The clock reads 9,31,03
